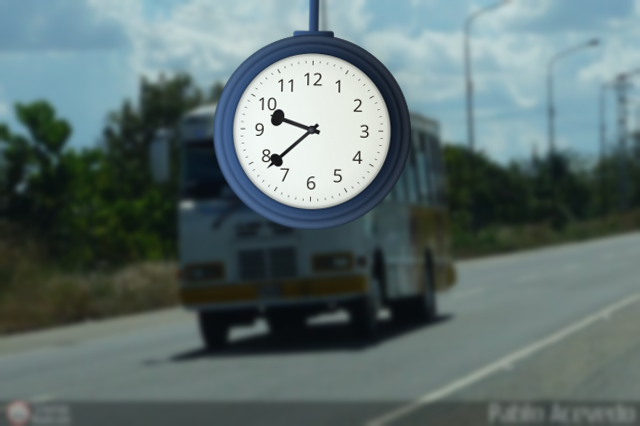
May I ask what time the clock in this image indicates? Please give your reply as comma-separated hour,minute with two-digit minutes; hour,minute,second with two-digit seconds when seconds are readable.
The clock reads 9,38
